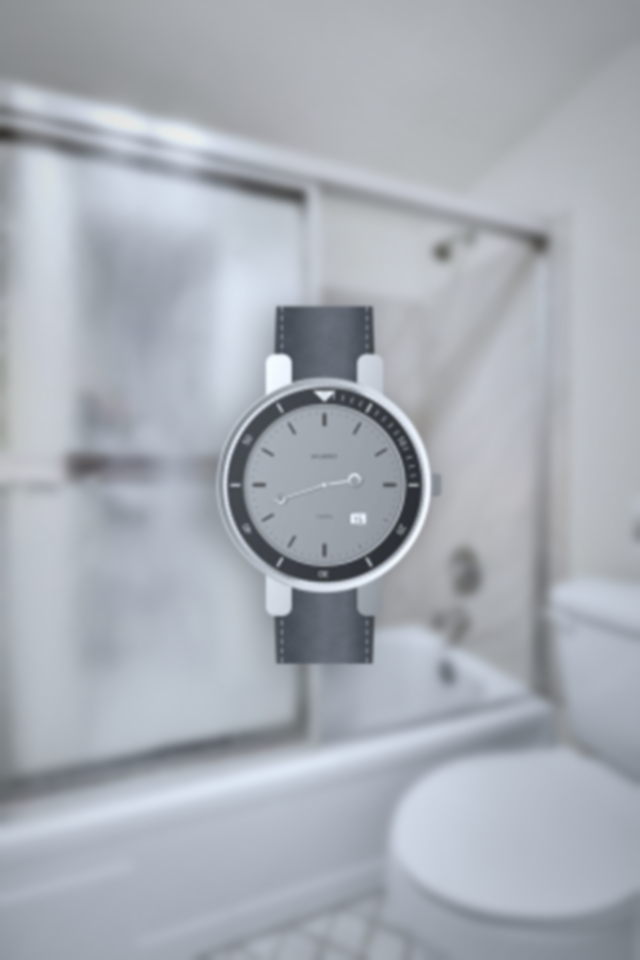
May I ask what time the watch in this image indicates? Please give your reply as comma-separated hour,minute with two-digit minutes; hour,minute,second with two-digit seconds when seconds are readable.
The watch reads 2,42
